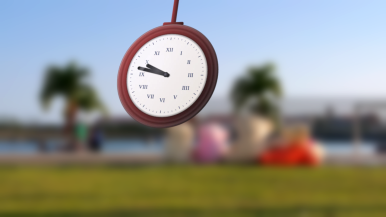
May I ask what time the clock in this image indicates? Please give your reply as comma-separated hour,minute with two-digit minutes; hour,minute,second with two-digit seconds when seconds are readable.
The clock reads 9,47
